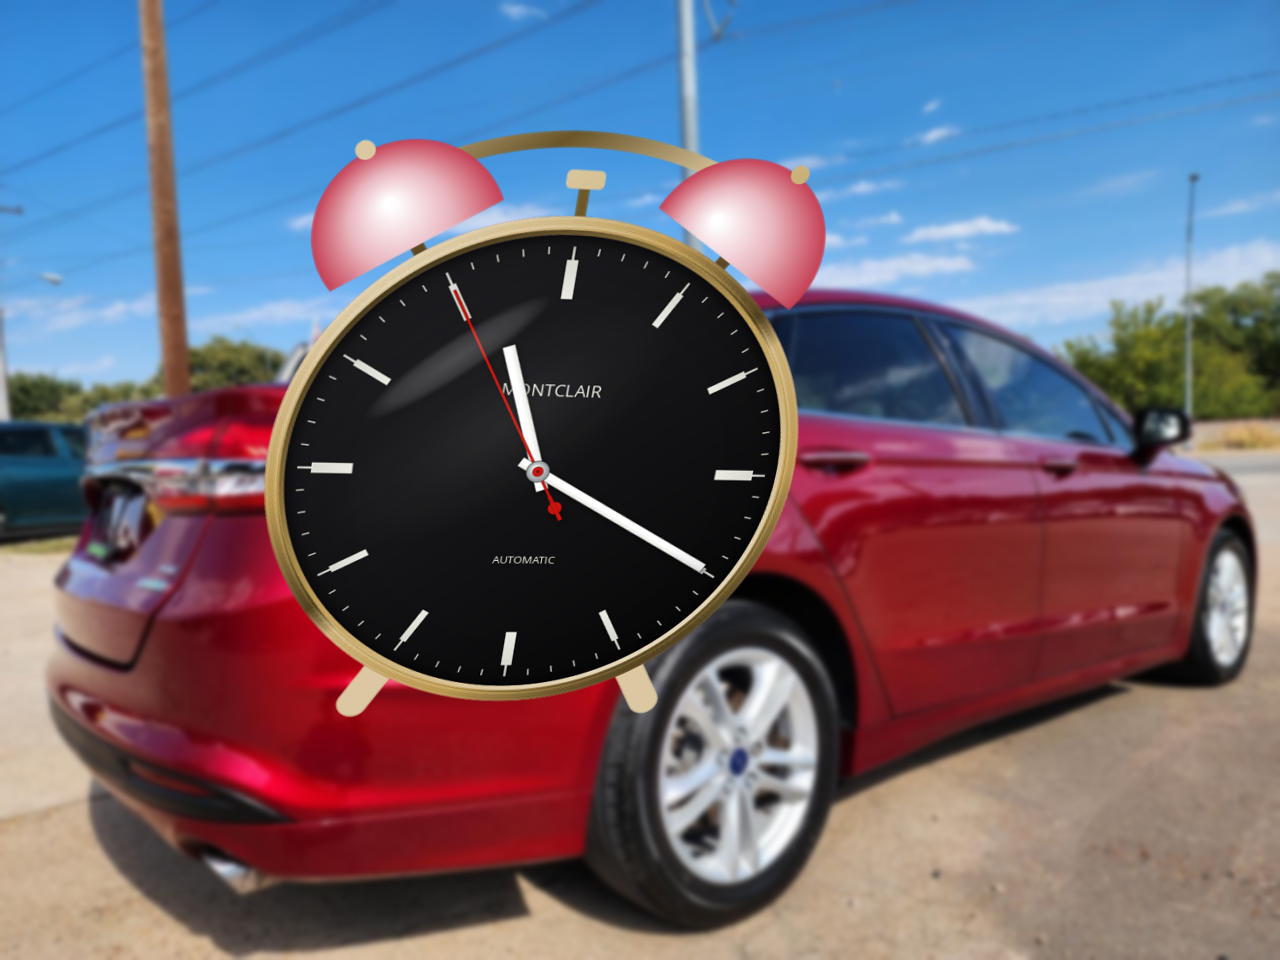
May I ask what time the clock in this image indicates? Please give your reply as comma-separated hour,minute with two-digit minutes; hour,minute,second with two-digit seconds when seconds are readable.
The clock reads 11,19,55
